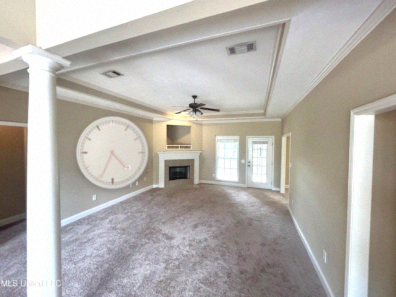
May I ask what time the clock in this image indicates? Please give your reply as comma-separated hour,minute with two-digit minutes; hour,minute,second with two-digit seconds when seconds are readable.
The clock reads 4,34
